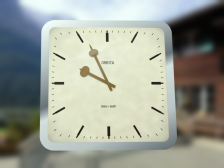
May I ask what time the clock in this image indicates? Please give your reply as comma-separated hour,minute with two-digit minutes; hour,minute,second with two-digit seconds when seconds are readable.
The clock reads 9,56
